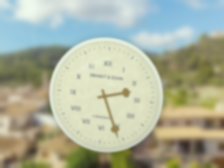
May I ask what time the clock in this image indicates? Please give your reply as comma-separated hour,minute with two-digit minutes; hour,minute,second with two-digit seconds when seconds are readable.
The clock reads 2,26
